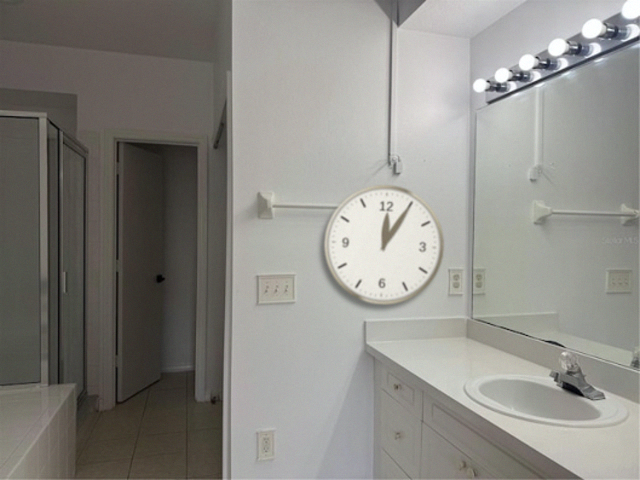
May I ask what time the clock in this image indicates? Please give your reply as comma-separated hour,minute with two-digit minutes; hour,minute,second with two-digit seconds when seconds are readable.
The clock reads 12,05
